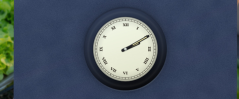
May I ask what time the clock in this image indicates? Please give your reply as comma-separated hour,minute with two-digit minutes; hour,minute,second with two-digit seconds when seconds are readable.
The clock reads 2,10
